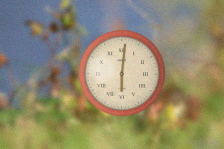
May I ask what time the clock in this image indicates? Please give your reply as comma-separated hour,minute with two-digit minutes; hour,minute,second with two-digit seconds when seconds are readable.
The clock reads 6,01
